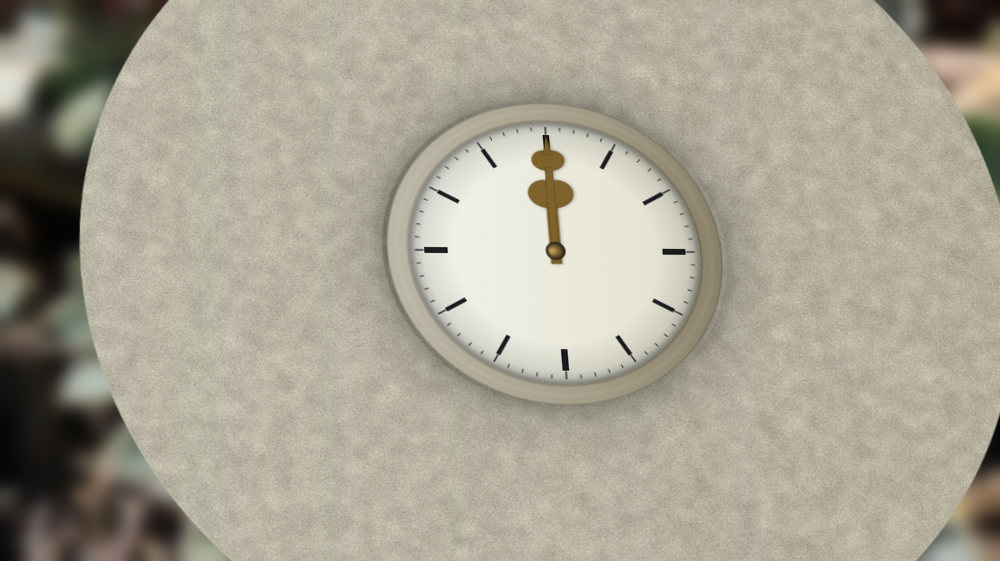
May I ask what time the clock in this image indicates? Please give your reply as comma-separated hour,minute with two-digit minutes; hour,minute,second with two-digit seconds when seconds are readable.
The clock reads 12,00
